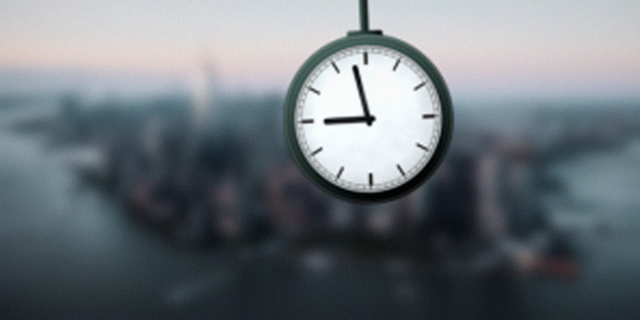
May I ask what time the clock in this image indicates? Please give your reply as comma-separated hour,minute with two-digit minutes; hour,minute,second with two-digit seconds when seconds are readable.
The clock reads 8,58
